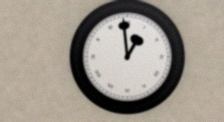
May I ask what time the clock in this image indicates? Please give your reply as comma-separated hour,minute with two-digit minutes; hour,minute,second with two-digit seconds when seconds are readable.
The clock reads 12,59
